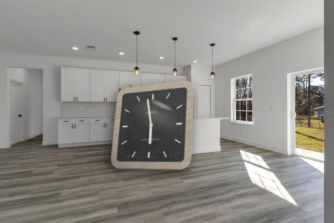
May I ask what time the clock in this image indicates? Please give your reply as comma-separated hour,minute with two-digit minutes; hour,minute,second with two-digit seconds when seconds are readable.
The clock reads 5,58
